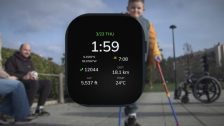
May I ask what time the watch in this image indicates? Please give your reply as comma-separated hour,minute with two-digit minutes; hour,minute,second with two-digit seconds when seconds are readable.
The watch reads 1,59
